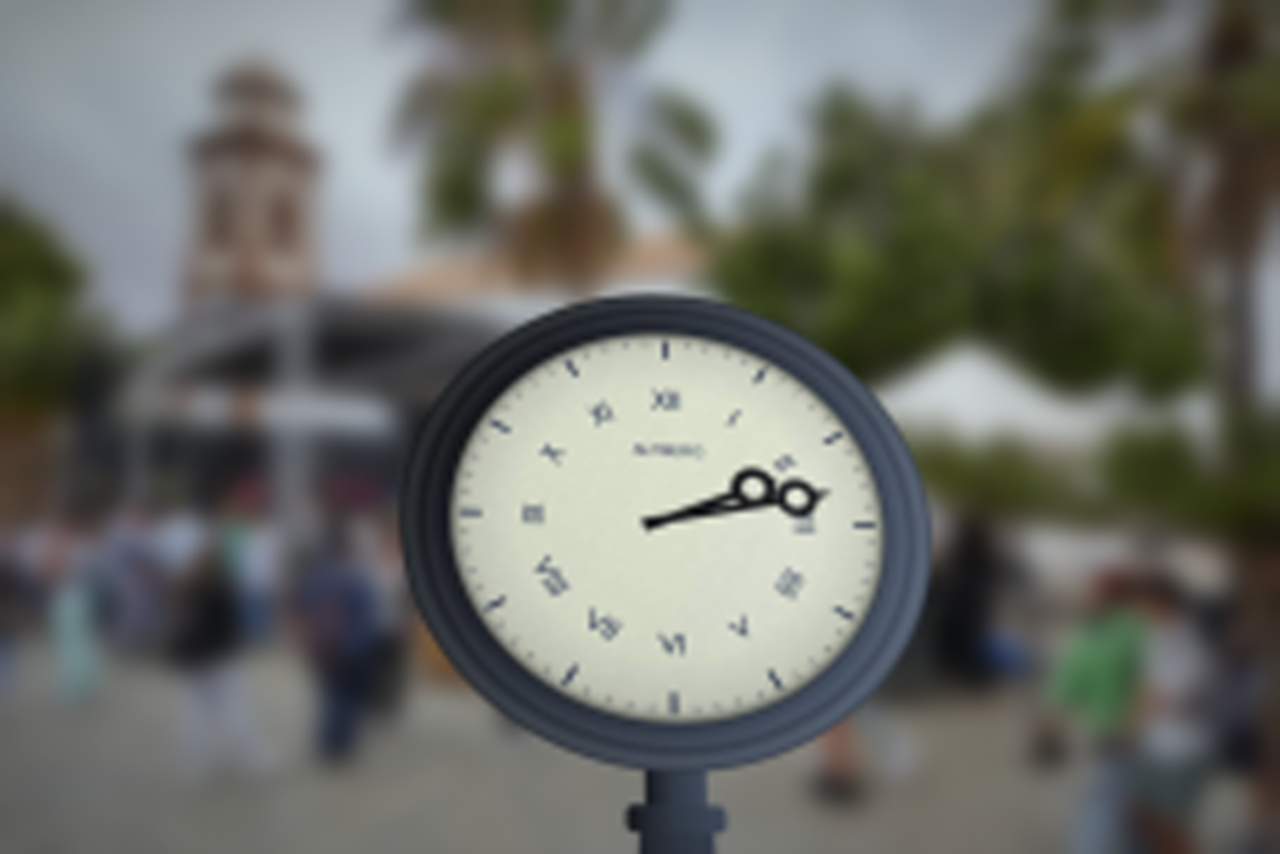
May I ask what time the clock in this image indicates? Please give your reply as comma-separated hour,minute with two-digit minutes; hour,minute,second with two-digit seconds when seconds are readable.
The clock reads 2,13
